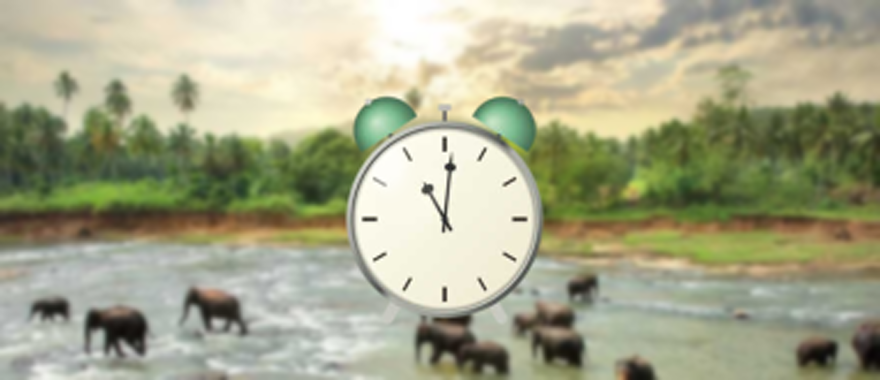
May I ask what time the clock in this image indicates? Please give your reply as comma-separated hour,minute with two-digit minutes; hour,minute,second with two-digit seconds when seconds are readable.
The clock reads 11,01
